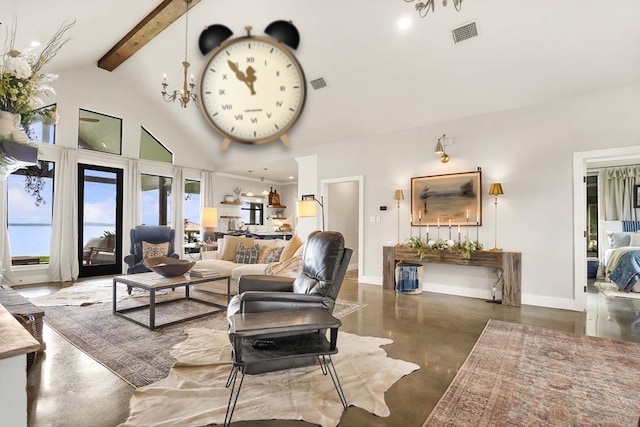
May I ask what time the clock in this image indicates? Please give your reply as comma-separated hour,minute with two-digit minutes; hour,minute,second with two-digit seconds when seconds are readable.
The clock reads 11,54
